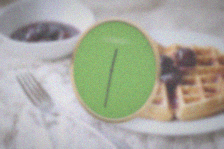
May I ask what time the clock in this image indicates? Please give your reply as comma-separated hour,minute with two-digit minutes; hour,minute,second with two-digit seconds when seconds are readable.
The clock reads 12,32
